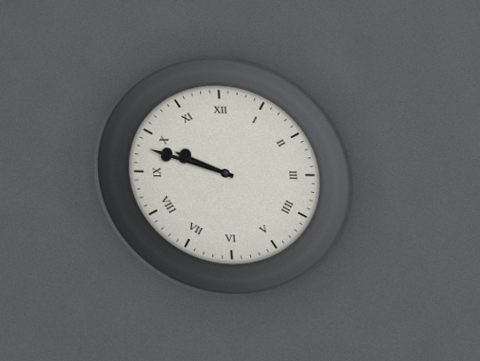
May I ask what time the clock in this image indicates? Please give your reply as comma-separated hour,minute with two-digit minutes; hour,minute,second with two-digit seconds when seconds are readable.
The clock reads 9,48
